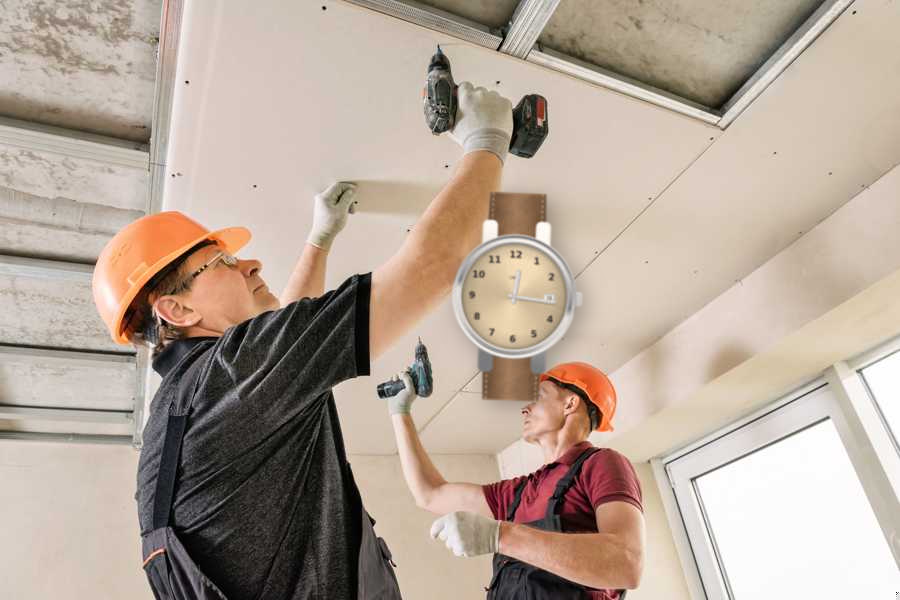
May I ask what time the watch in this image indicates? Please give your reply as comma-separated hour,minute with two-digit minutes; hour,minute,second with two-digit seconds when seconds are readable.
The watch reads 12,16
